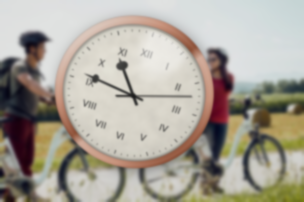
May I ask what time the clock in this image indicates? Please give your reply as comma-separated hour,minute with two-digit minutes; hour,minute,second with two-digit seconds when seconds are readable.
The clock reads 10,46,12
